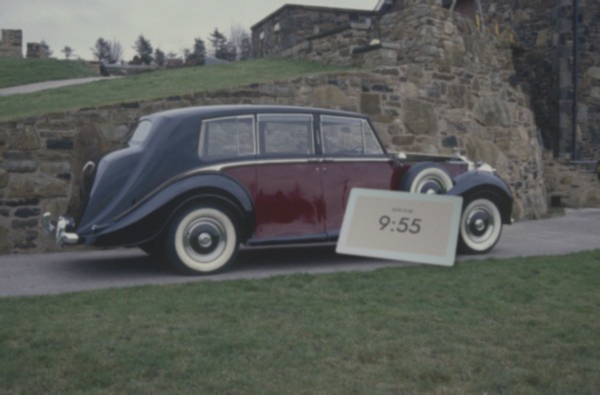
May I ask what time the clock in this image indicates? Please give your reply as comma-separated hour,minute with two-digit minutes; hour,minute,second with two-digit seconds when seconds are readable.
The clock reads 9,55
